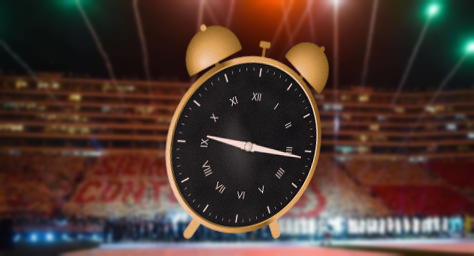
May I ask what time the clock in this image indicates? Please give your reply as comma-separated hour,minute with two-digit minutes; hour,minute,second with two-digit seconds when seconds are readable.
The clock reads 9,16
